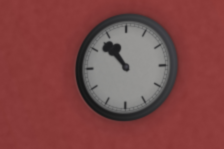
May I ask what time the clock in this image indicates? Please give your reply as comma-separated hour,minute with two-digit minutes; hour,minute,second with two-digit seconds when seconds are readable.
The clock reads 10,53
